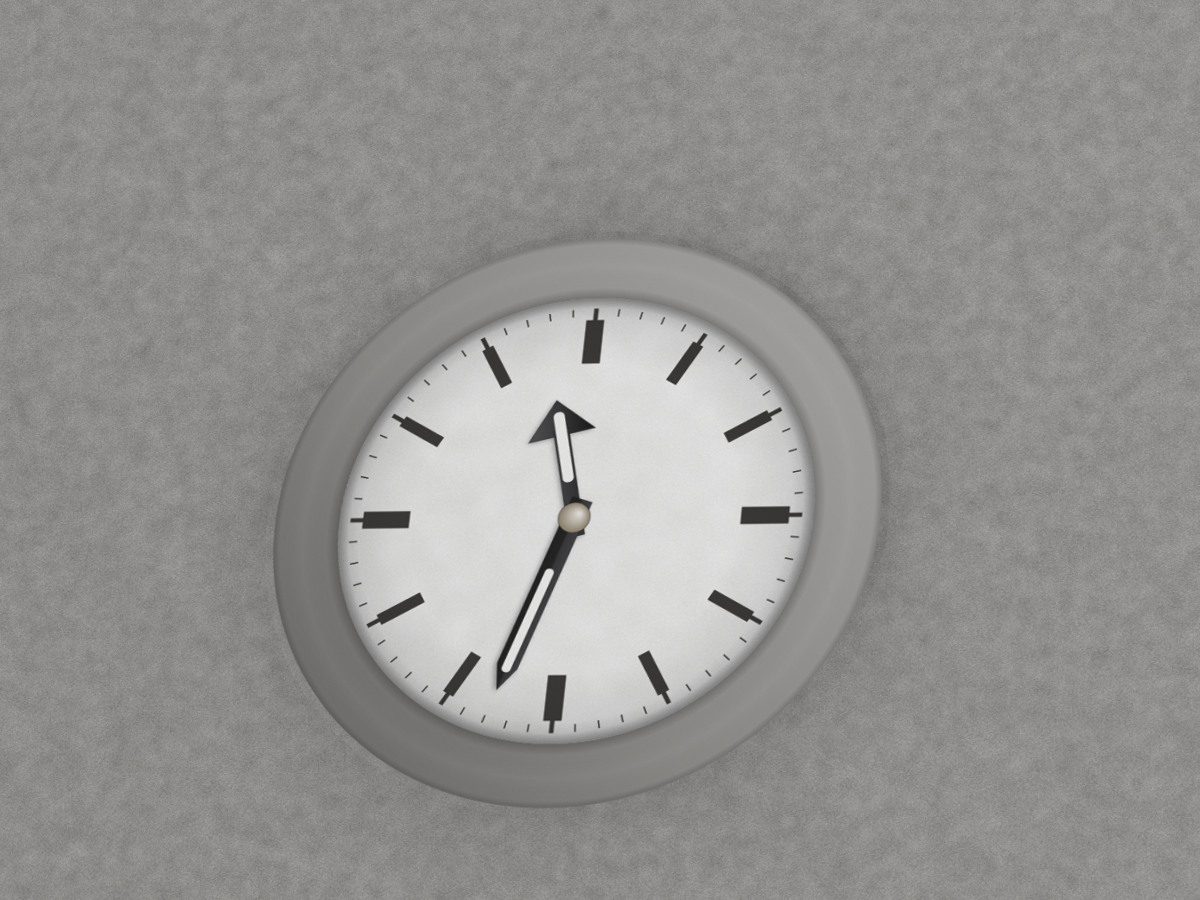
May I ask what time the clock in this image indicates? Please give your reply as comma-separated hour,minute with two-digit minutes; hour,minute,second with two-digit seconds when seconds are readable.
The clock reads 11,33
